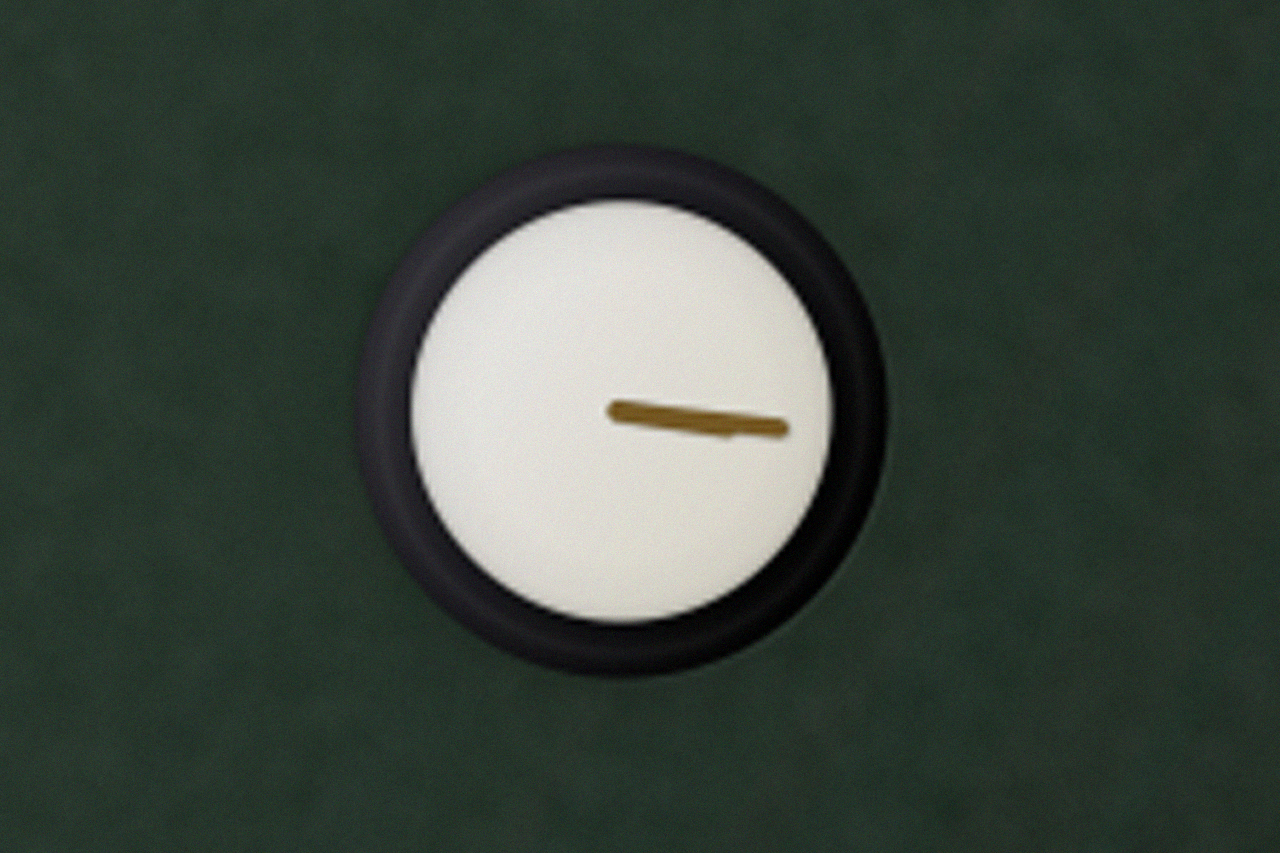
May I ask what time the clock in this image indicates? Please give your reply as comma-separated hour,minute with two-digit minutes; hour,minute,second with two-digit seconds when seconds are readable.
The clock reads 3,16
